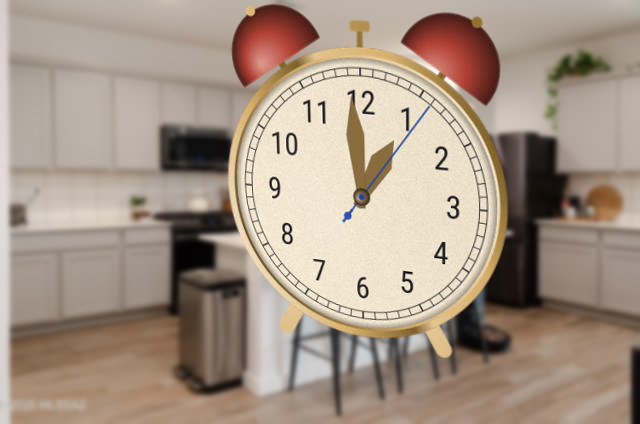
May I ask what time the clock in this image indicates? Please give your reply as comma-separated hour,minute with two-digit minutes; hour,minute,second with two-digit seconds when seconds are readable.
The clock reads 12,59,06
